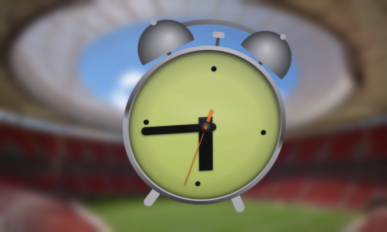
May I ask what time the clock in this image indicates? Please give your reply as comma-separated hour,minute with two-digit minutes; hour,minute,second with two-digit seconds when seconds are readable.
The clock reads 5,43,32
